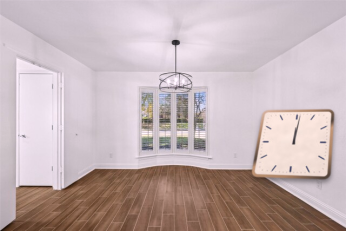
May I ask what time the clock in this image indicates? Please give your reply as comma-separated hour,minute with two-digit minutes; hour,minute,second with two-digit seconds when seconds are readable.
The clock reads 12,01
